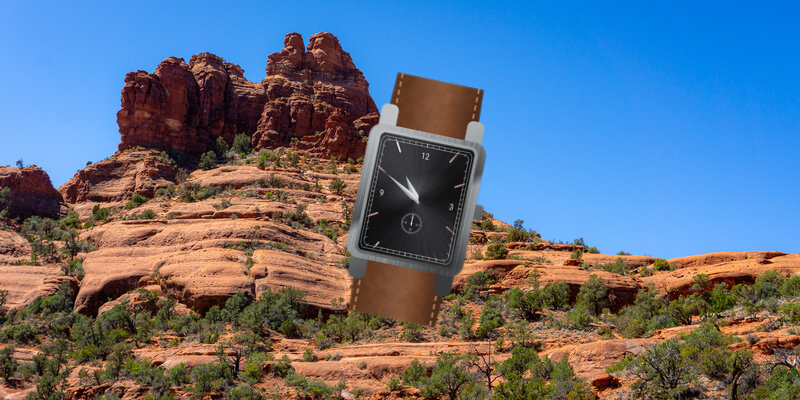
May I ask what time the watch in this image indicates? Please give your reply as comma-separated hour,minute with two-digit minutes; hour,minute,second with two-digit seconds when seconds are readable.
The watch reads 10,50
